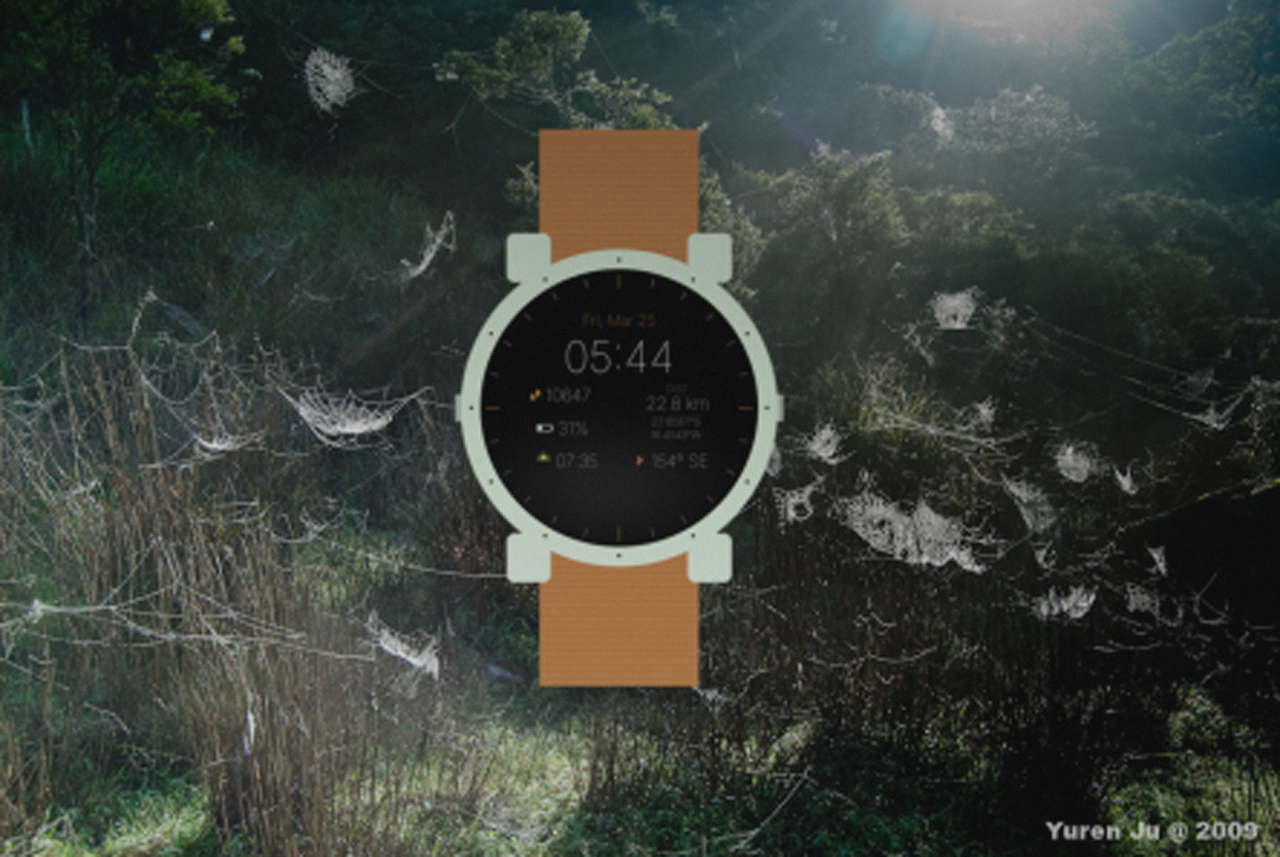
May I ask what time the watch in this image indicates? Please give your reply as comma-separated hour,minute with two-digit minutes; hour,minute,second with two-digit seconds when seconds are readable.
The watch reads 5,44
